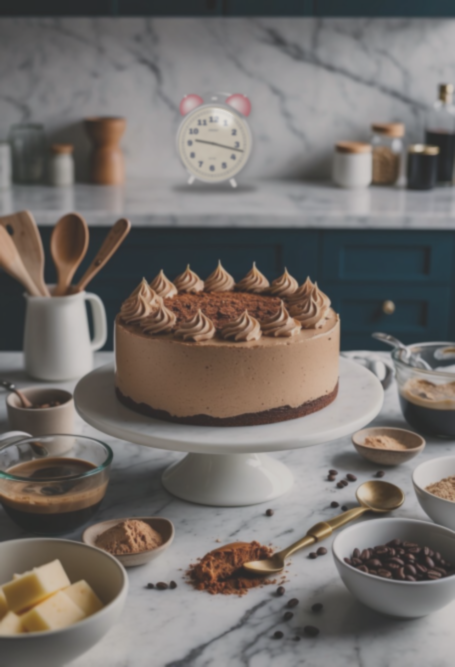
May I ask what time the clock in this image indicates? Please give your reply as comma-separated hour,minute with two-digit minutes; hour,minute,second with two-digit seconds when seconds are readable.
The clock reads 9,17
